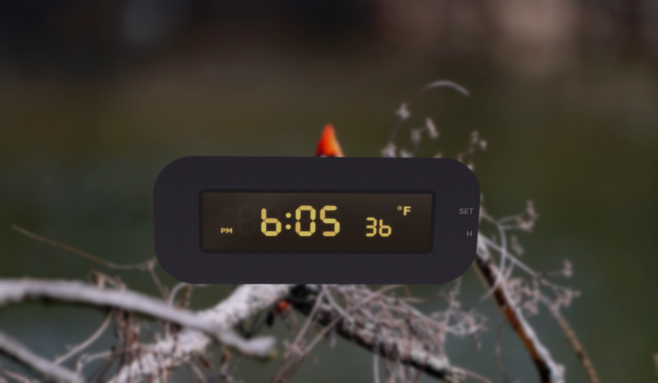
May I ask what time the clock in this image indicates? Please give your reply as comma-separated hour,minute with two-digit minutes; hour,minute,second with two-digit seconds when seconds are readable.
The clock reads 6,05
